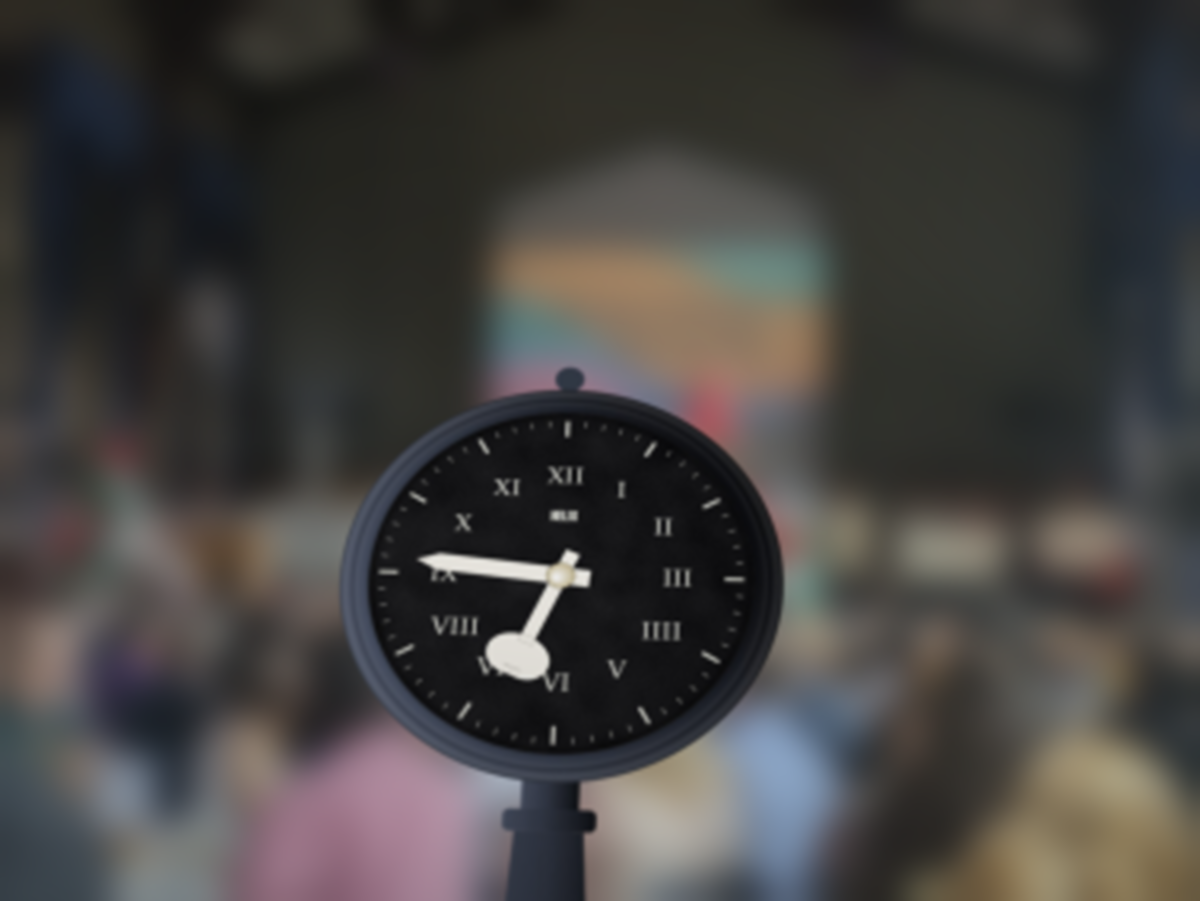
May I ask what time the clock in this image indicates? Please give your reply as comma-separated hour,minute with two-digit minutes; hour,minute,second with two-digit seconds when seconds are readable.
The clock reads 6,46
